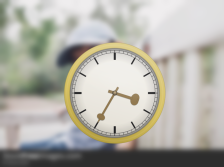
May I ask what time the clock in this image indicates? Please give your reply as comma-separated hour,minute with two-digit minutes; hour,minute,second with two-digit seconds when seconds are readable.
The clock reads 3,35
